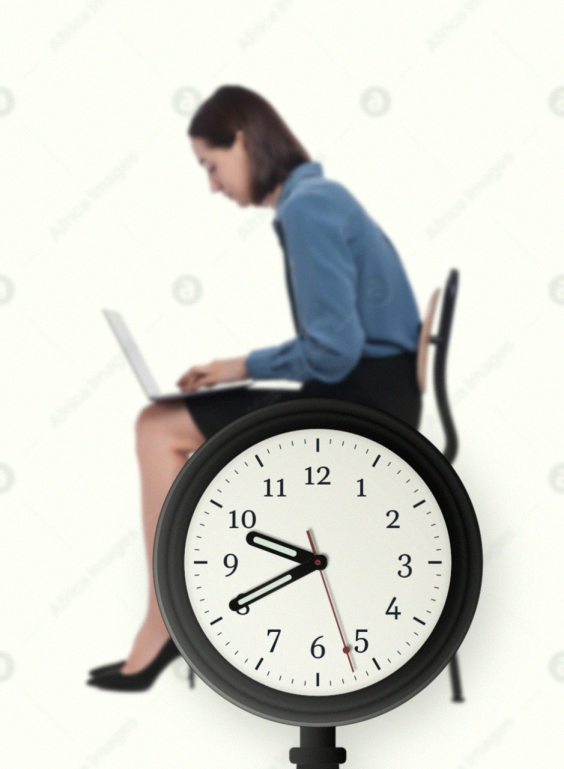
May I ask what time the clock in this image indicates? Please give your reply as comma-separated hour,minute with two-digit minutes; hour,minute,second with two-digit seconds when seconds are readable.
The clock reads 9,40,27
